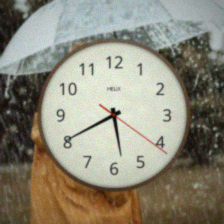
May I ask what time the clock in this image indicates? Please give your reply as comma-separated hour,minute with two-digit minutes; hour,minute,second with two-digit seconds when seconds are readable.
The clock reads 5,40,21
